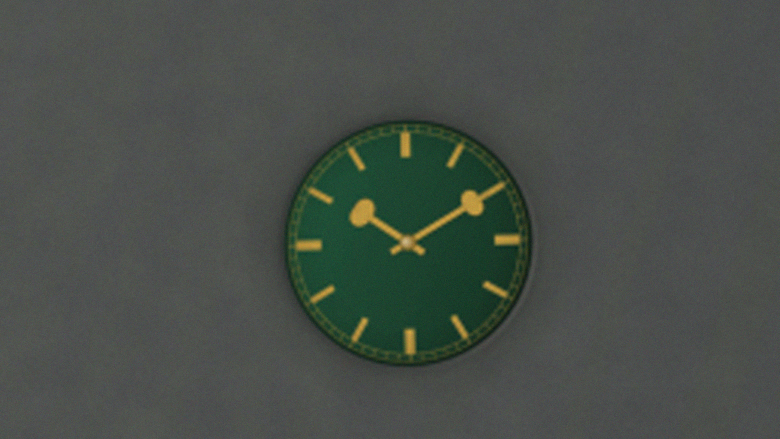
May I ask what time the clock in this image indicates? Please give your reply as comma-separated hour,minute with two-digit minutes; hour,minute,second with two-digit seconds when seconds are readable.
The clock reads 10,10
